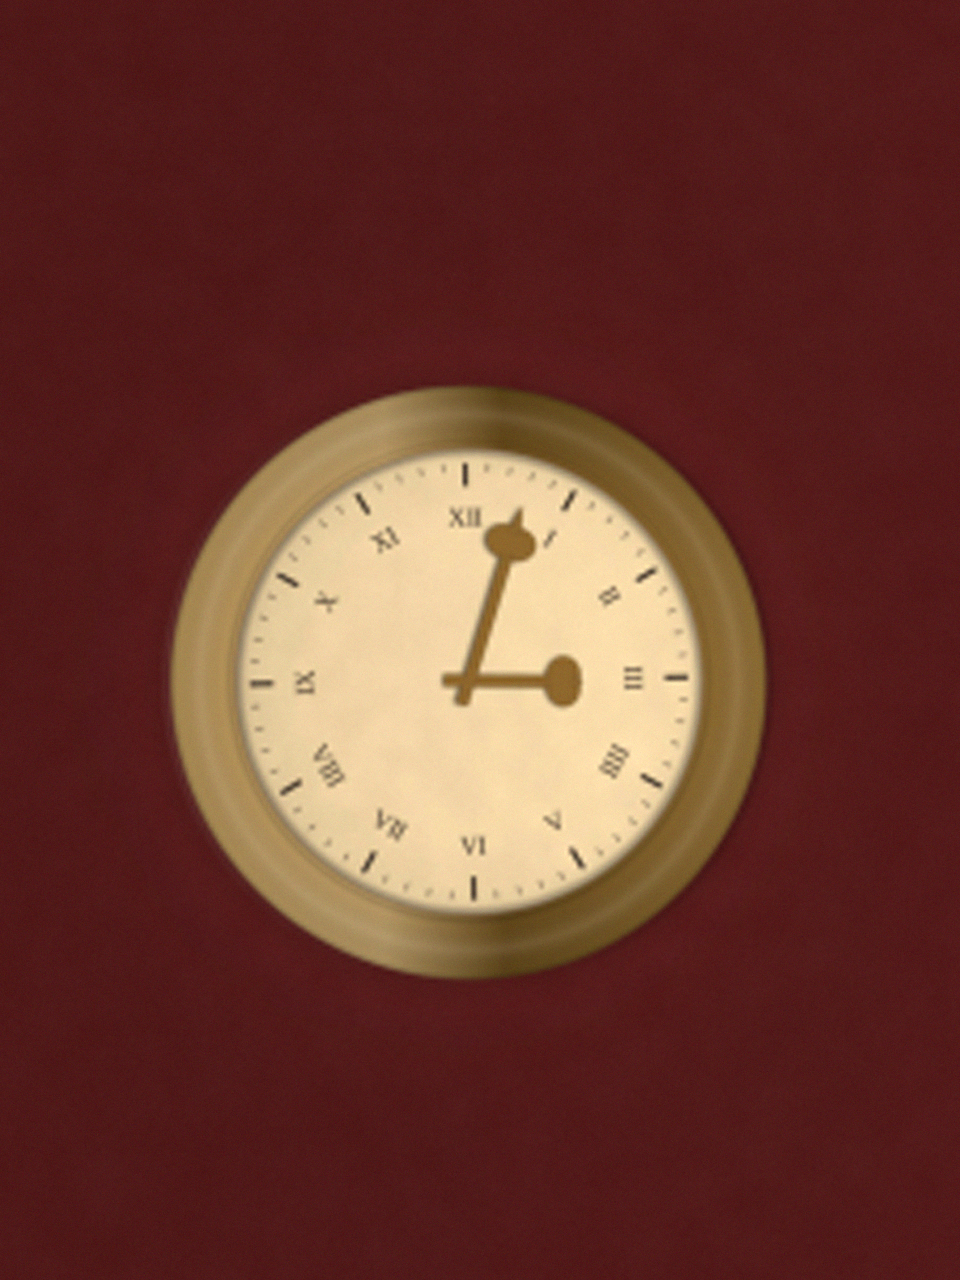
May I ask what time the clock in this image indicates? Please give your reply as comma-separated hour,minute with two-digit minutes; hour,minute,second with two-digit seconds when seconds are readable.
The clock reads 3,03
